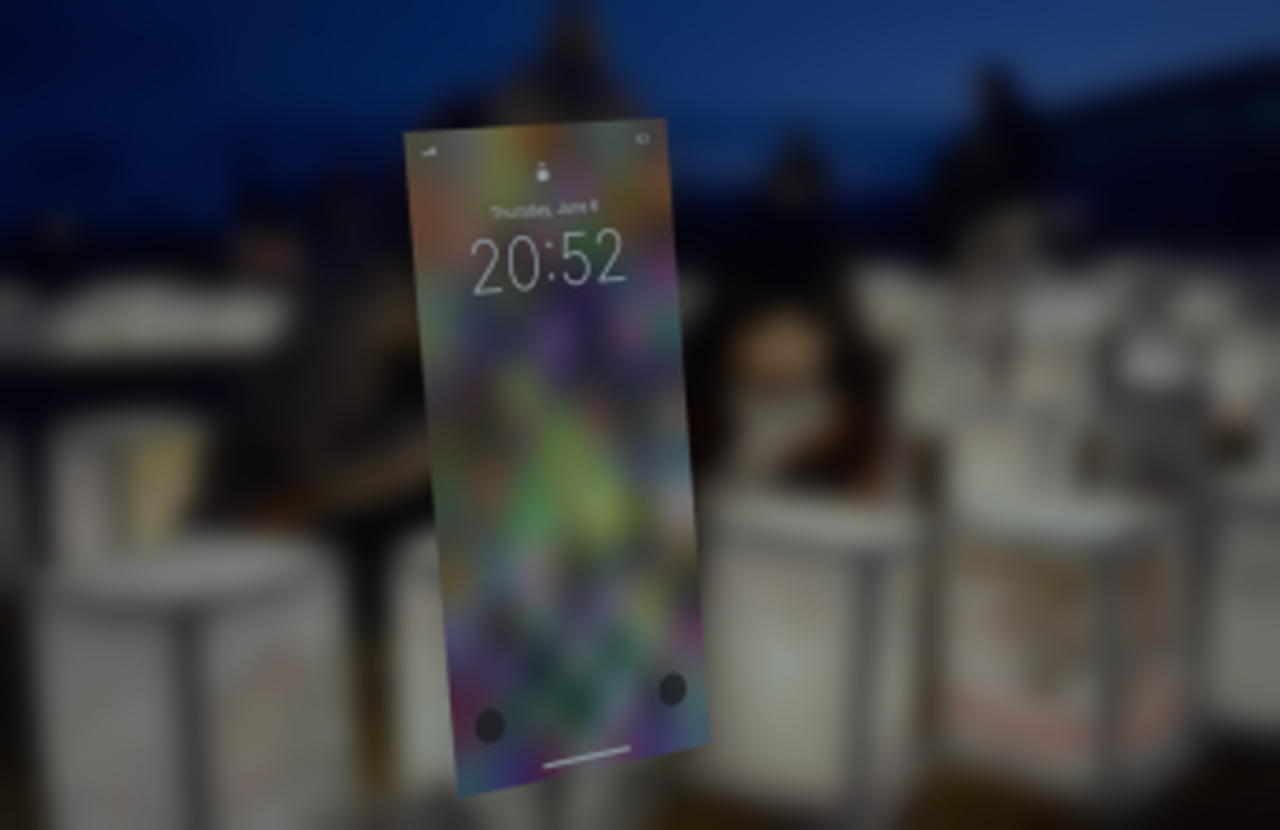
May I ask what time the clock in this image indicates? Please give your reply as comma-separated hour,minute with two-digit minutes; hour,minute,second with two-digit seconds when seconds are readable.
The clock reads 20,52
